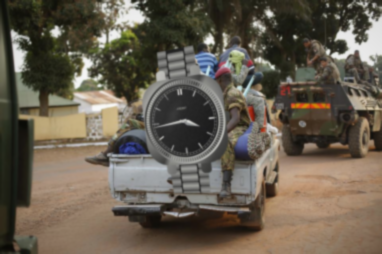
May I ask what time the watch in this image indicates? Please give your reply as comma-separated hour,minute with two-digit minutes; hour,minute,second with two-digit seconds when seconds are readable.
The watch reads 3,44
